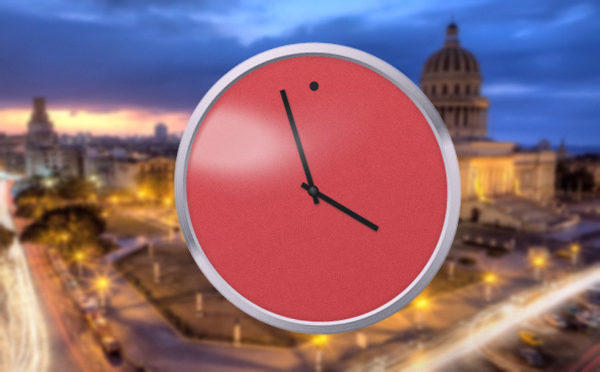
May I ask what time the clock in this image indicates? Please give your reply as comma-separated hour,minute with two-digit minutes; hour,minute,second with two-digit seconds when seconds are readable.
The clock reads 3,57
